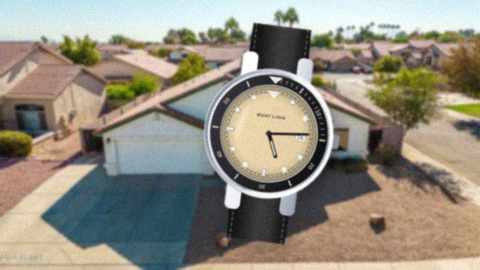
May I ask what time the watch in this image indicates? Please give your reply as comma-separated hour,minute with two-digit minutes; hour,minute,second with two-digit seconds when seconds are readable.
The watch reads 5,14
